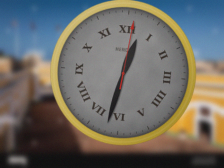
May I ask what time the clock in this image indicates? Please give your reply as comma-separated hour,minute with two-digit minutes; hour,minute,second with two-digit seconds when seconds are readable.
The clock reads 12,32,01
